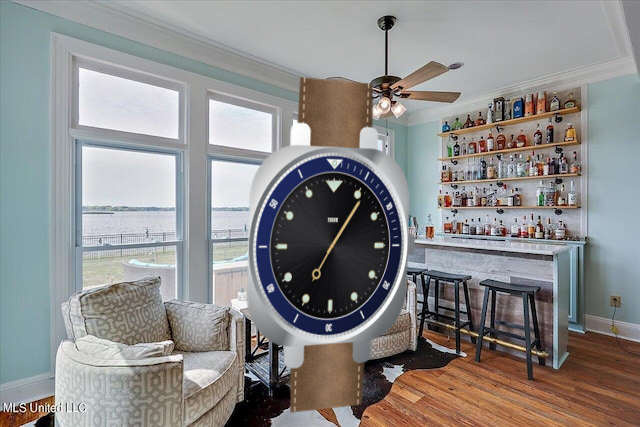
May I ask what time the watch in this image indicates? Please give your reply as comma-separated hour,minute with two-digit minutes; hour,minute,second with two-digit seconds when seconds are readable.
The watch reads 7,06
